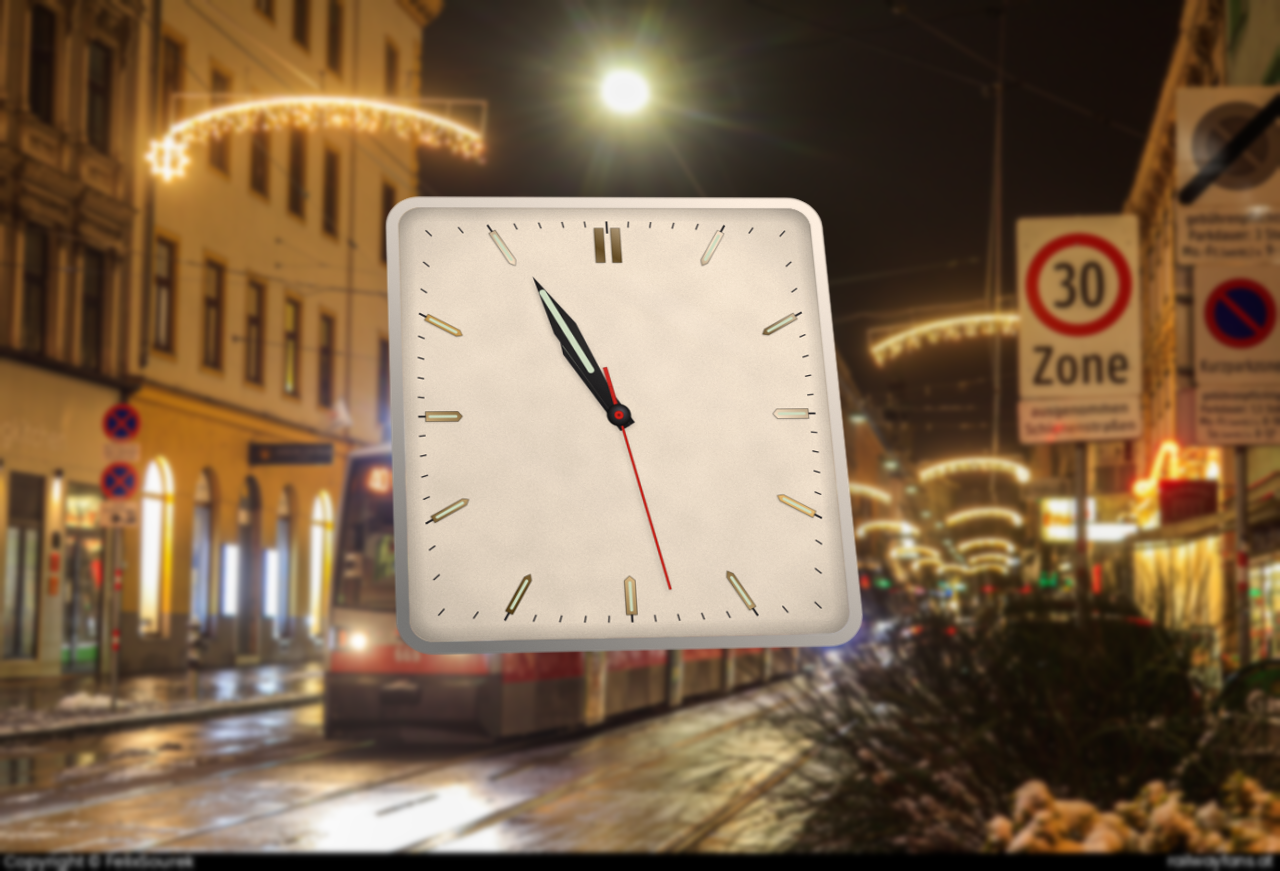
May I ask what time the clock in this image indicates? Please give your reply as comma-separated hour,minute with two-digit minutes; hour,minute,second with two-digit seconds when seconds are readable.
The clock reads 10,55,28
